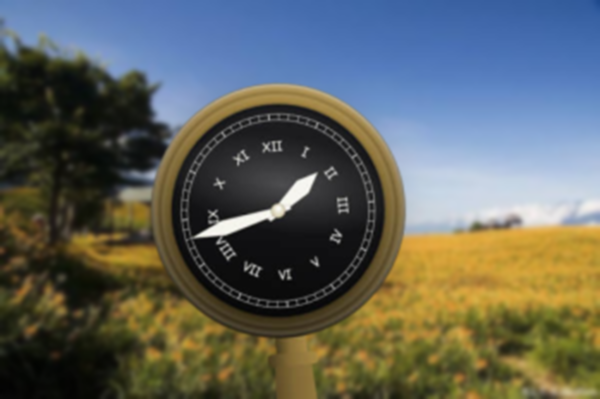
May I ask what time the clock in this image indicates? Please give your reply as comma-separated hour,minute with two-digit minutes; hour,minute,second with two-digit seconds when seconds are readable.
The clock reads 1,43
